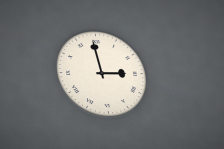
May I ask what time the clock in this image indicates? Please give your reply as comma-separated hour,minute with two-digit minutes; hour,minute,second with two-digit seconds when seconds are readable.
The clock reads 2,59
